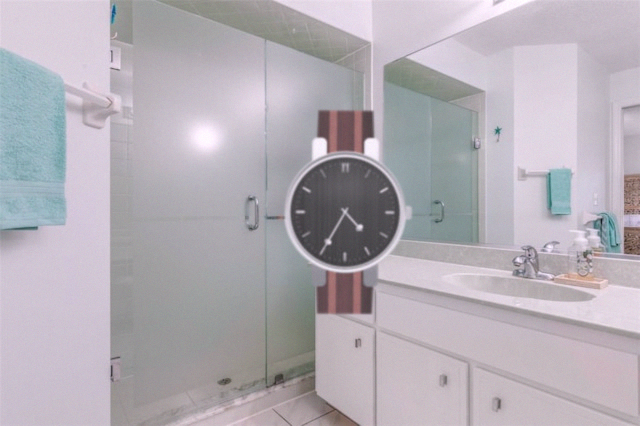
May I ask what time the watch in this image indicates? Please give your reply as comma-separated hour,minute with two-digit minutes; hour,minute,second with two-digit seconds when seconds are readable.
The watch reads 4,35
